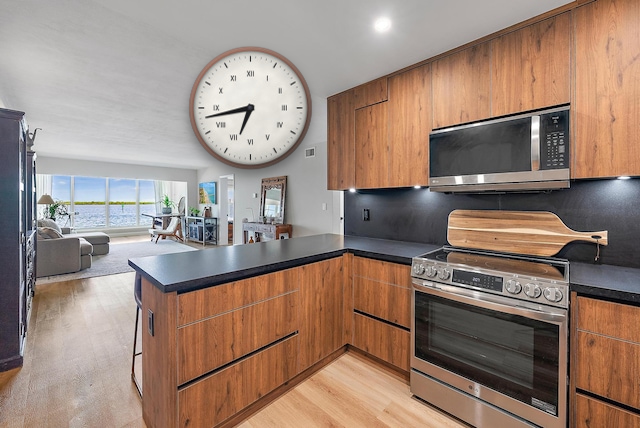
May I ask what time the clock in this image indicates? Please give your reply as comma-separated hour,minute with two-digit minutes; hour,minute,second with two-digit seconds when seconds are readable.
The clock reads 6,43
